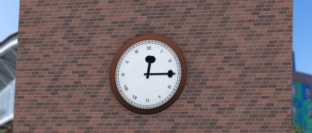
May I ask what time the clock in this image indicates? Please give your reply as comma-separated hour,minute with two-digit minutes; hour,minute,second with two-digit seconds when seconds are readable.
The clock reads 12,15
